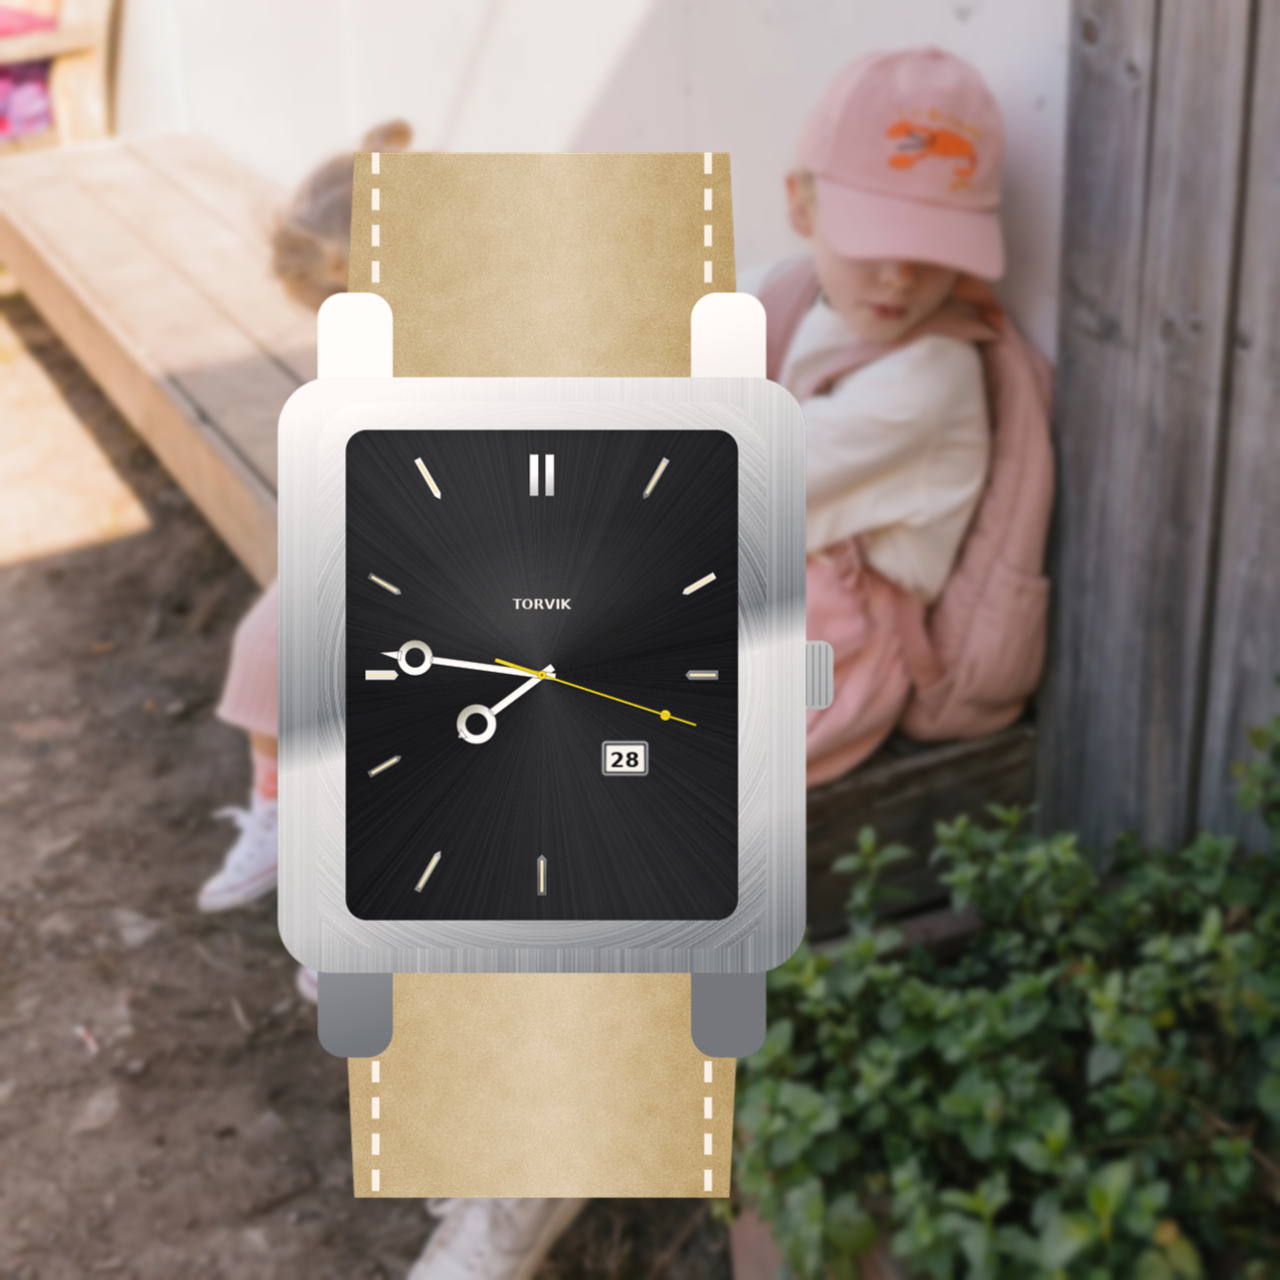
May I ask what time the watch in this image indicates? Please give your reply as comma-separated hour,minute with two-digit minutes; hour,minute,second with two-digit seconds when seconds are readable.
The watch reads 7,46,18
